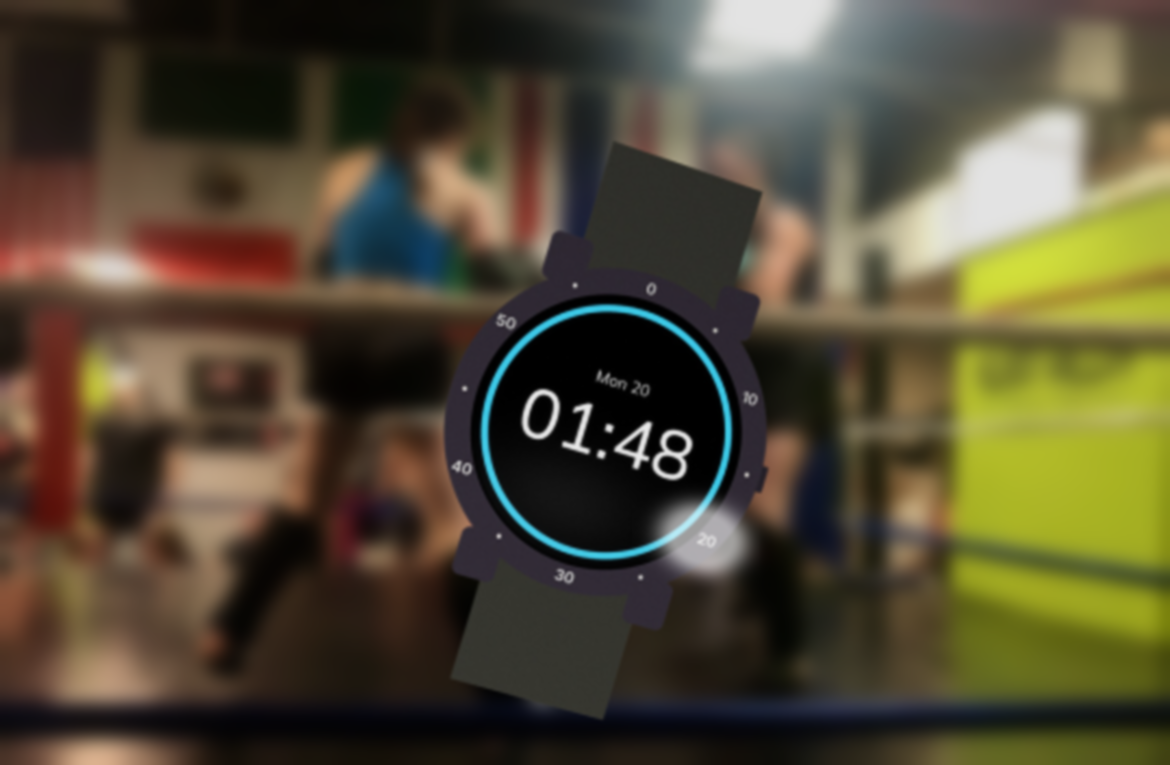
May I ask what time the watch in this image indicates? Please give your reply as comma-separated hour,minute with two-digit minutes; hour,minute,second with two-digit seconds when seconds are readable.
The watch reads 1,48
